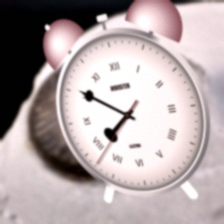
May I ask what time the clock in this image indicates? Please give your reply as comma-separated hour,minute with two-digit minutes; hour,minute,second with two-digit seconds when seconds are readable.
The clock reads 7,50,38
